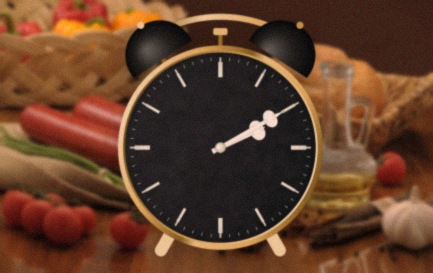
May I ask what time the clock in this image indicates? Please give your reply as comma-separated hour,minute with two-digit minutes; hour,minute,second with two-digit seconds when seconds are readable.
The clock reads 2,10
